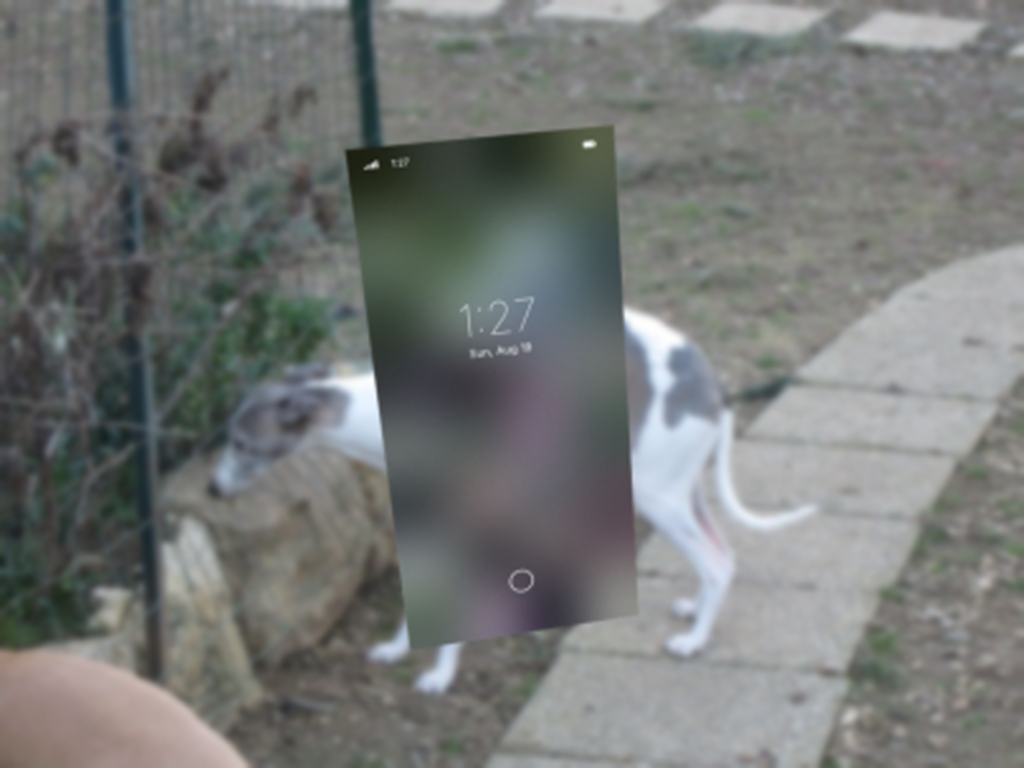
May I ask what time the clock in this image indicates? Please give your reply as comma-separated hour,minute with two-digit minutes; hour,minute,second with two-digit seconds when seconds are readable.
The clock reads 1,27
